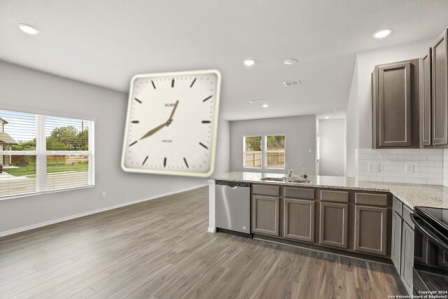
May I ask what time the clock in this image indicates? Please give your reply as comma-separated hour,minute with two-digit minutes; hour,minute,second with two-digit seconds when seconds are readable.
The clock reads 12,40
